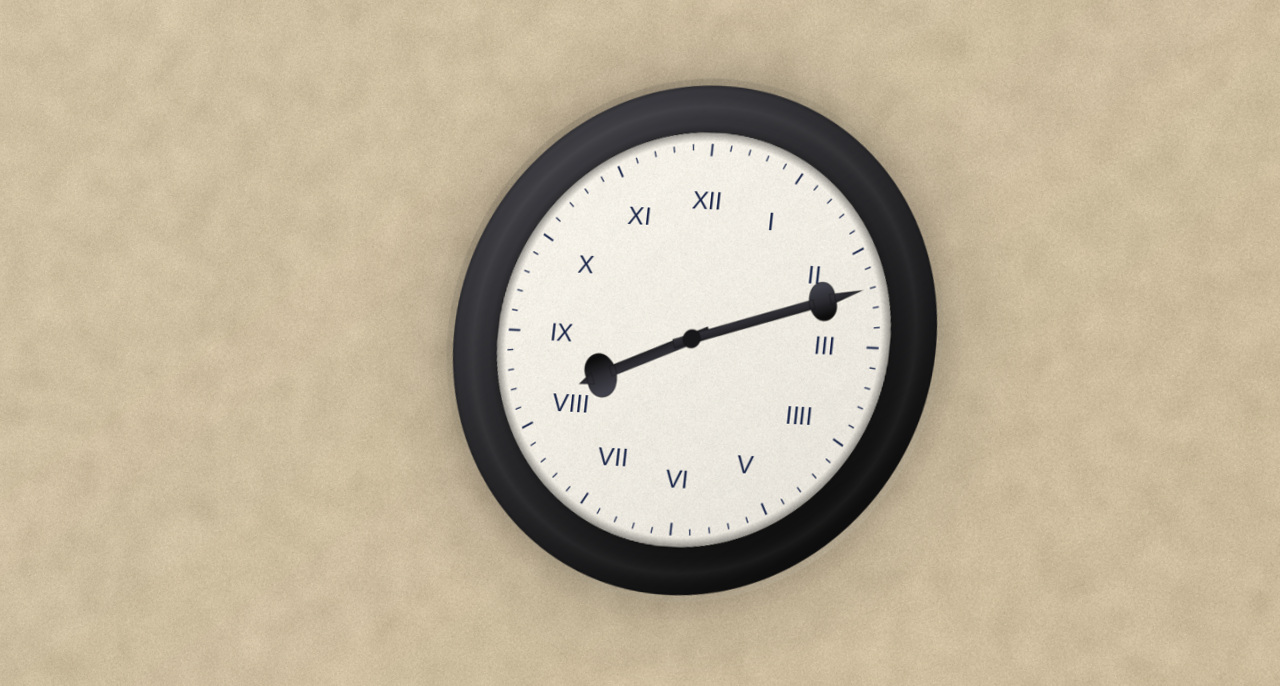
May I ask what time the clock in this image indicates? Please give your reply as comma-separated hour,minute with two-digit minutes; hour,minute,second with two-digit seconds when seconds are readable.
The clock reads 8,12
